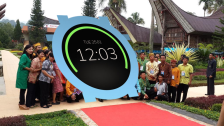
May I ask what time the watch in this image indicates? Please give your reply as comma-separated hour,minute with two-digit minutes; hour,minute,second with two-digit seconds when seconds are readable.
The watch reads 12,03
